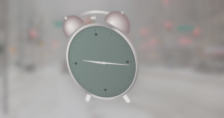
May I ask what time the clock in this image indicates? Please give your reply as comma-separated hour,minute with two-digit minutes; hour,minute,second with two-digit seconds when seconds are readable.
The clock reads 9,16
